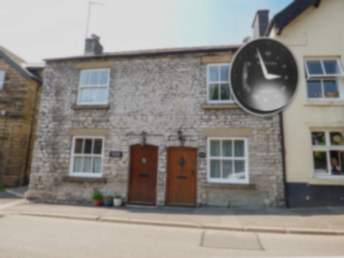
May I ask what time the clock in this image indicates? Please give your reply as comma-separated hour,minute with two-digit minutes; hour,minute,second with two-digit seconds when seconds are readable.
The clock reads 2,56
